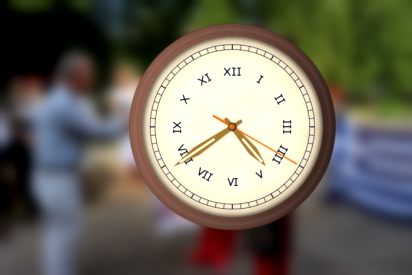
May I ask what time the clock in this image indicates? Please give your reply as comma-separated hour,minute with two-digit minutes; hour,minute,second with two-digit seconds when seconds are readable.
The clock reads 4,39,20
